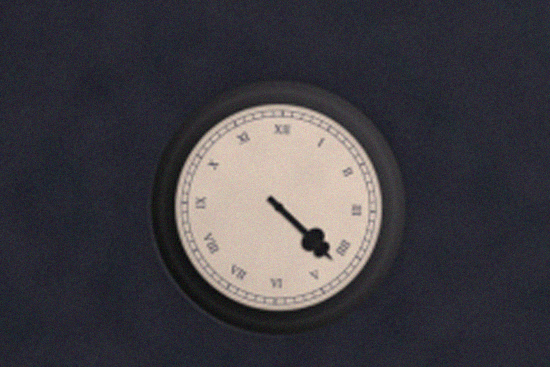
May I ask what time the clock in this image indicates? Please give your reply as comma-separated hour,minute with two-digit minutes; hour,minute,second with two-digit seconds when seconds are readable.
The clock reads 4,22
